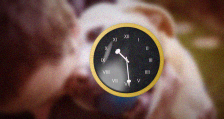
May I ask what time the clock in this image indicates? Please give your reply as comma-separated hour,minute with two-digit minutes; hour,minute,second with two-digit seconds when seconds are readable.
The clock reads 10,29
